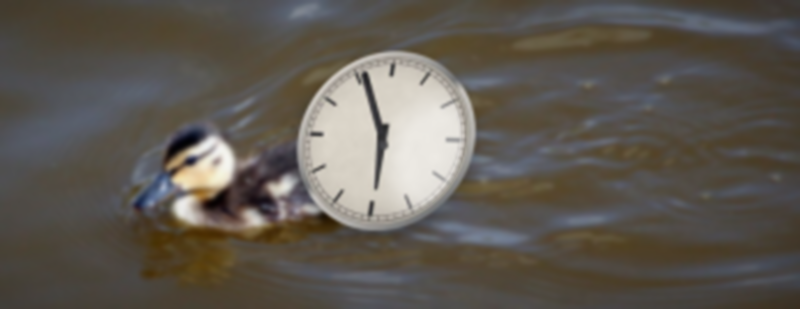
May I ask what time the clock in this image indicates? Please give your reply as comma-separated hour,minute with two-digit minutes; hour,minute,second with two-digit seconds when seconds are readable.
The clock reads 5,56
